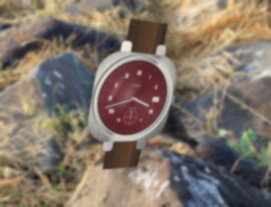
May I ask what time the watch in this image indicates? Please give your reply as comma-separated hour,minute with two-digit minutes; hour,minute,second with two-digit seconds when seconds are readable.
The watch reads 3,42
